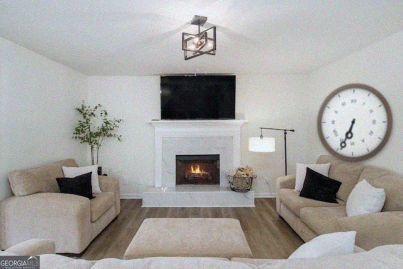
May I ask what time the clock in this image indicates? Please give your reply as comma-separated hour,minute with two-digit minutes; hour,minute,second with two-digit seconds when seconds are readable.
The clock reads 6,34
